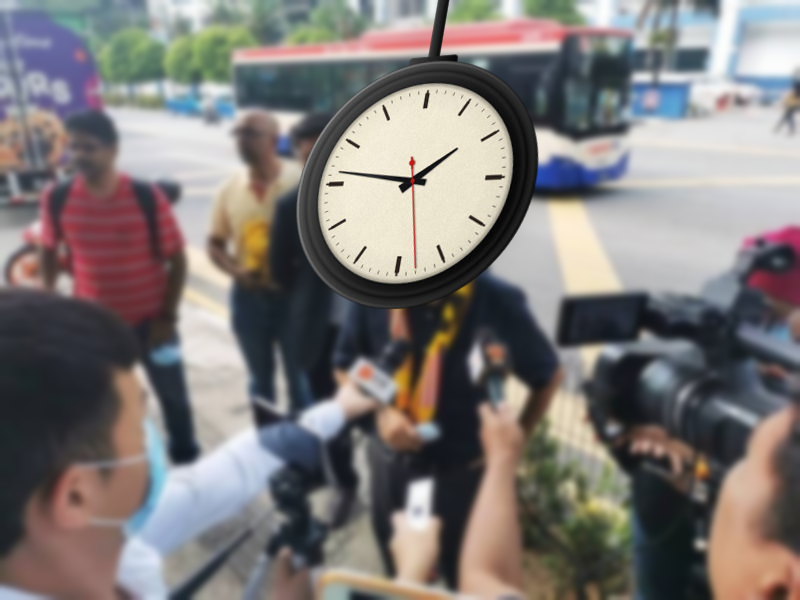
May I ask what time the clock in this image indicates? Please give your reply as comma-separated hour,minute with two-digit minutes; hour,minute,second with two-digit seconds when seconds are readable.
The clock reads 1,46,28
